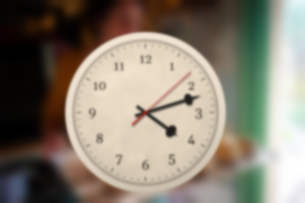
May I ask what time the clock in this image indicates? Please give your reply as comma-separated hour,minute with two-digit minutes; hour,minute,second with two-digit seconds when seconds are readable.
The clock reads 4,12,08
